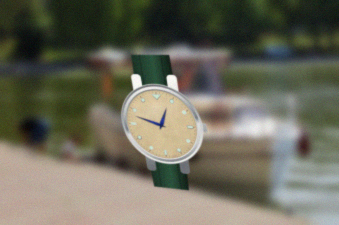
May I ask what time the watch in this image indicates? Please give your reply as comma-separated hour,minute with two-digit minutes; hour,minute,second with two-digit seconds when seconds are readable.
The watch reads 12,48
